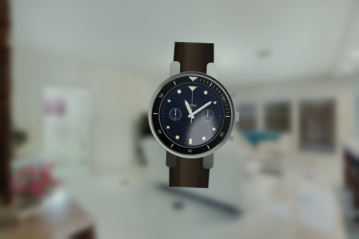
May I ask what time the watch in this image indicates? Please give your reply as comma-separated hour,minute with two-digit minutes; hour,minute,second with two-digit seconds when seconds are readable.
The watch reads 11,09
